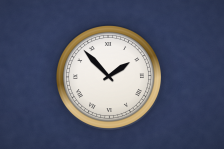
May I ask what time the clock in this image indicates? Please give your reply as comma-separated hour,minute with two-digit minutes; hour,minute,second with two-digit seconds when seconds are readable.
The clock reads 1,53
